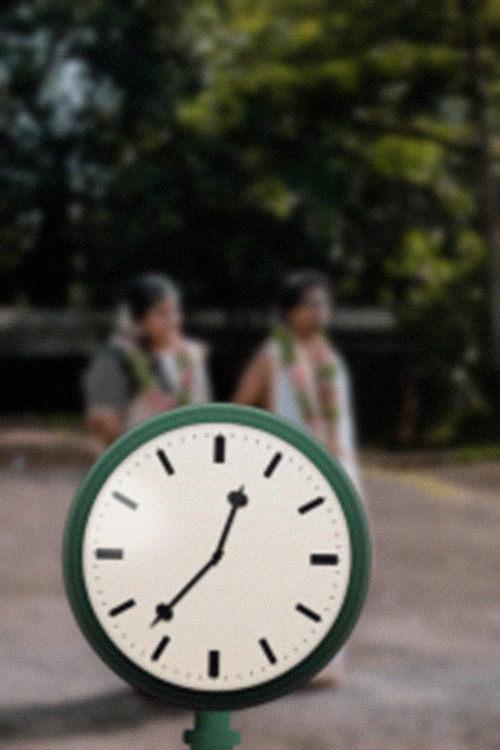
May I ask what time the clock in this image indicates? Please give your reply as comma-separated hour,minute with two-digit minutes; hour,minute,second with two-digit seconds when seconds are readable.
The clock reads 12,37
